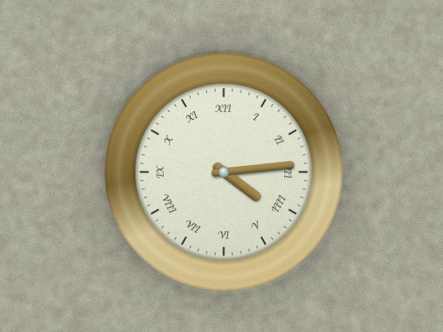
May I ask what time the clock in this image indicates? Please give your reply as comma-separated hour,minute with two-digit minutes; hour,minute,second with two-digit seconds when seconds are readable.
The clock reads 4,14
